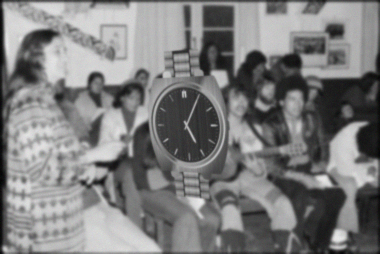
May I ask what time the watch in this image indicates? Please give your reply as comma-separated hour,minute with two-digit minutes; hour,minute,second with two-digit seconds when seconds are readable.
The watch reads 5,05
